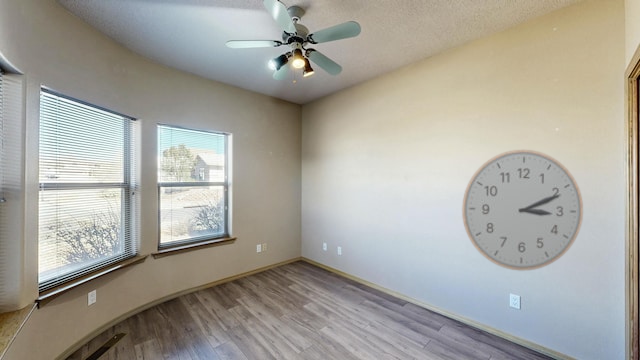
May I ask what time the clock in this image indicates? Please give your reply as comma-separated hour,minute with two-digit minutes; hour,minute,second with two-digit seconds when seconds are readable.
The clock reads 3,11
